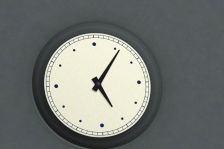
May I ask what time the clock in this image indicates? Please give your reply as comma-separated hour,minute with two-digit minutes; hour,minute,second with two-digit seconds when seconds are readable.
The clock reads 5,06
